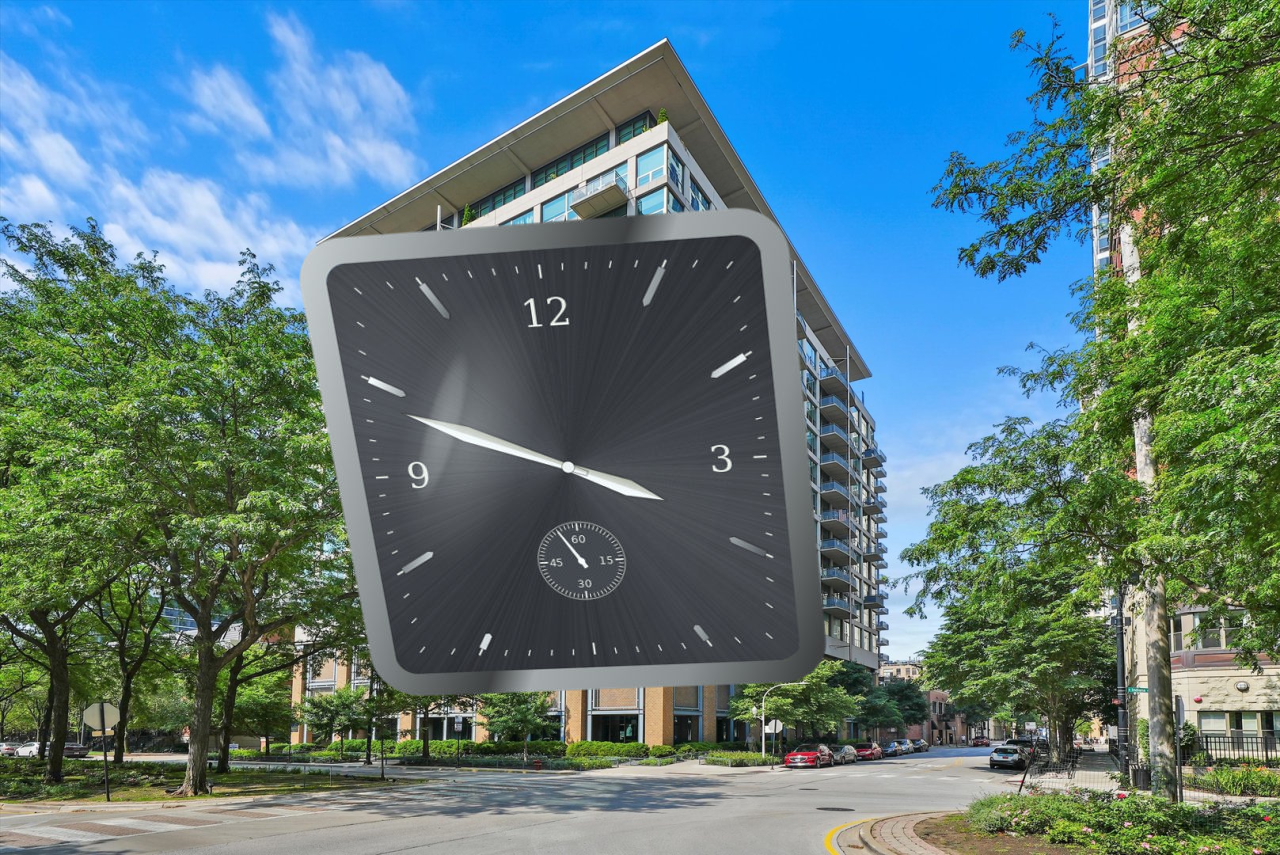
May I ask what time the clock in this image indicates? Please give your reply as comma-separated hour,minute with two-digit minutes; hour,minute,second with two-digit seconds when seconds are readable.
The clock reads 3,48,55
